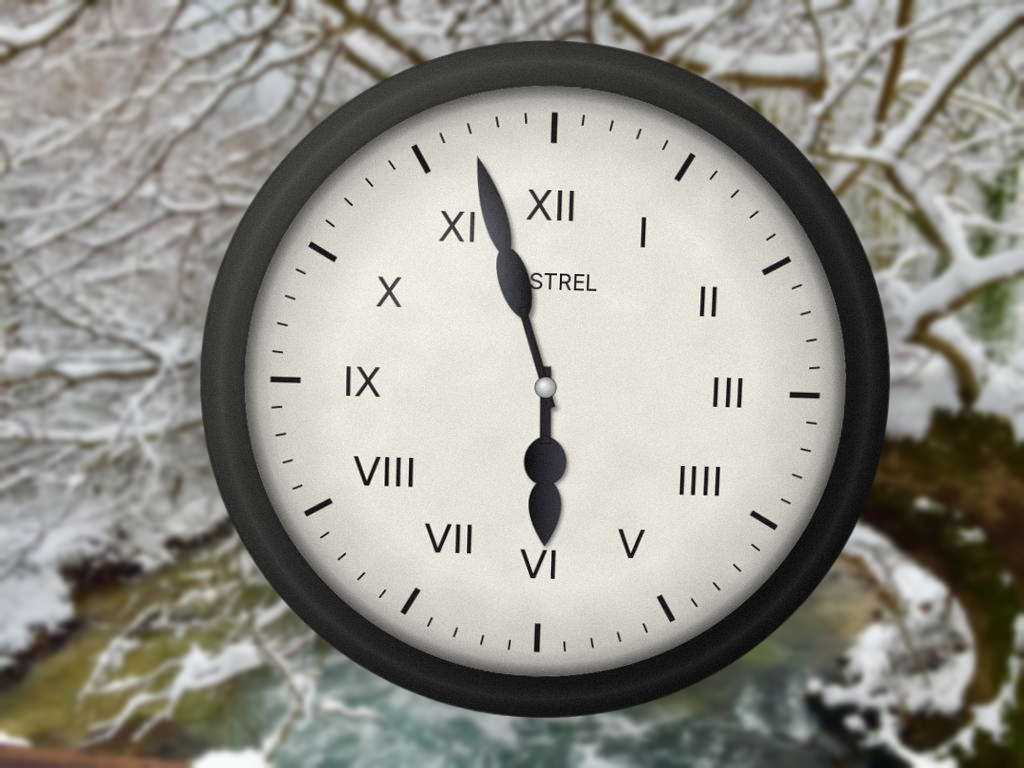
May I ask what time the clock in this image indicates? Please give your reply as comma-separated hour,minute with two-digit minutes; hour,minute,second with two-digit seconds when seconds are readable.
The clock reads 5,57
